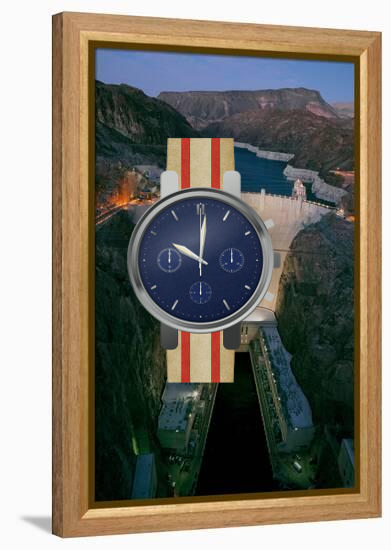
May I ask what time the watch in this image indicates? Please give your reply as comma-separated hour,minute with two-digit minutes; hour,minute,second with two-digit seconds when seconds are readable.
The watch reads 10,01
